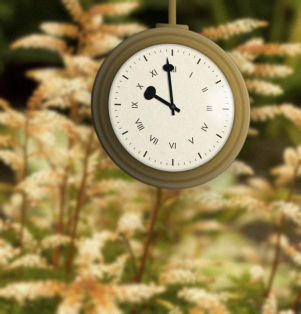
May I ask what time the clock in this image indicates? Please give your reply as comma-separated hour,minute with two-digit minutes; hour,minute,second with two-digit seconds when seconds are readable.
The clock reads 9,59
